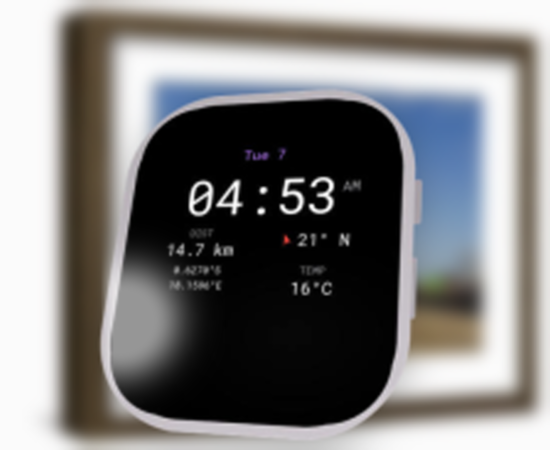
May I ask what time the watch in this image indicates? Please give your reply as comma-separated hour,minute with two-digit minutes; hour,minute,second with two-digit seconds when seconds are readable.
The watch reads 4,53
